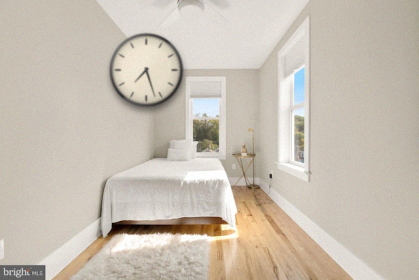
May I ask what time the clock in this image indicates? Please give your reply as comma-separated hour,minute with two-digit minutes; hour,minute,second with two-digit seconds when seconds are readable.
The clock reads 7,27
